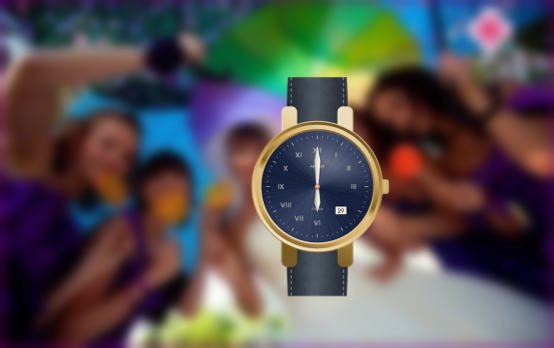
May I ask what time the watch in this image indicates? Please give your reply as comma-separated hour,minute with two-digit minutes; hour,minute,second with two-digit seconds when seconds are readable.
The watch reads 6,00
